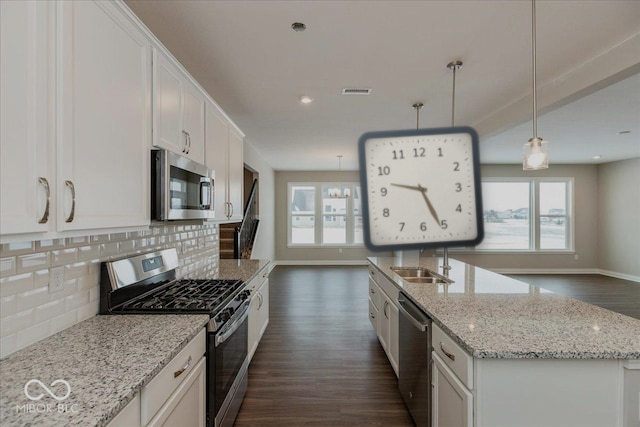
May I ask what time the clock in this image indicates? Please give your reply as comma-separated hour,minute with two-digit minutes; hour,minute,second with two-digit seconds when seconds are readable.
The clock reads 9,26
